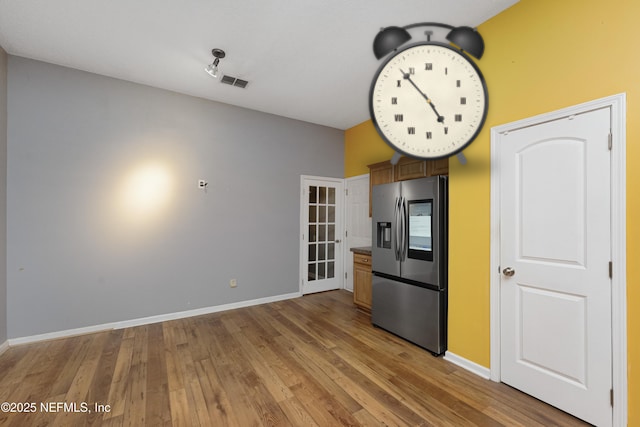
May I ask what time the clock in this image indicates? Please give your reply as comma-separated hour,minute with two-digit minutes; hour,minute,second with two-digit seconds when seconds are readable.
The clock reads 4,53
